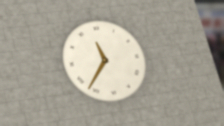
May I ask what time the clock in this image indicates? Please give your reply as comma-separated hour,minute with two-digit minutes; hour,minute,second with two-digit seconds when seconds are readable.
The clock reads 11,37
